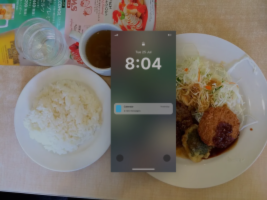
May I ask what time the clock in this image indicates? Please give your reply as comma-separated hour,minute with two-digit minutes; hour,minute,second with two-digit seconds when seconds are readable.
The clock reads 8,04
